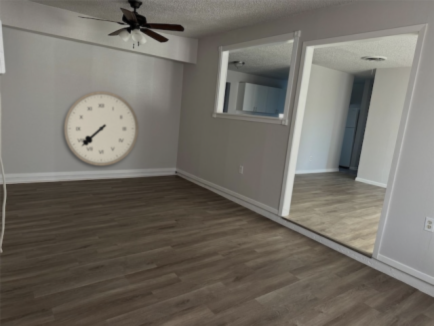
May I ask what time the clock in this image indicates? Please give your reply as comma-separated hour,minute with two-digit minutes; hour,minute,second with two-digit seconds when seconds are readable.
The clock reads 7,38
